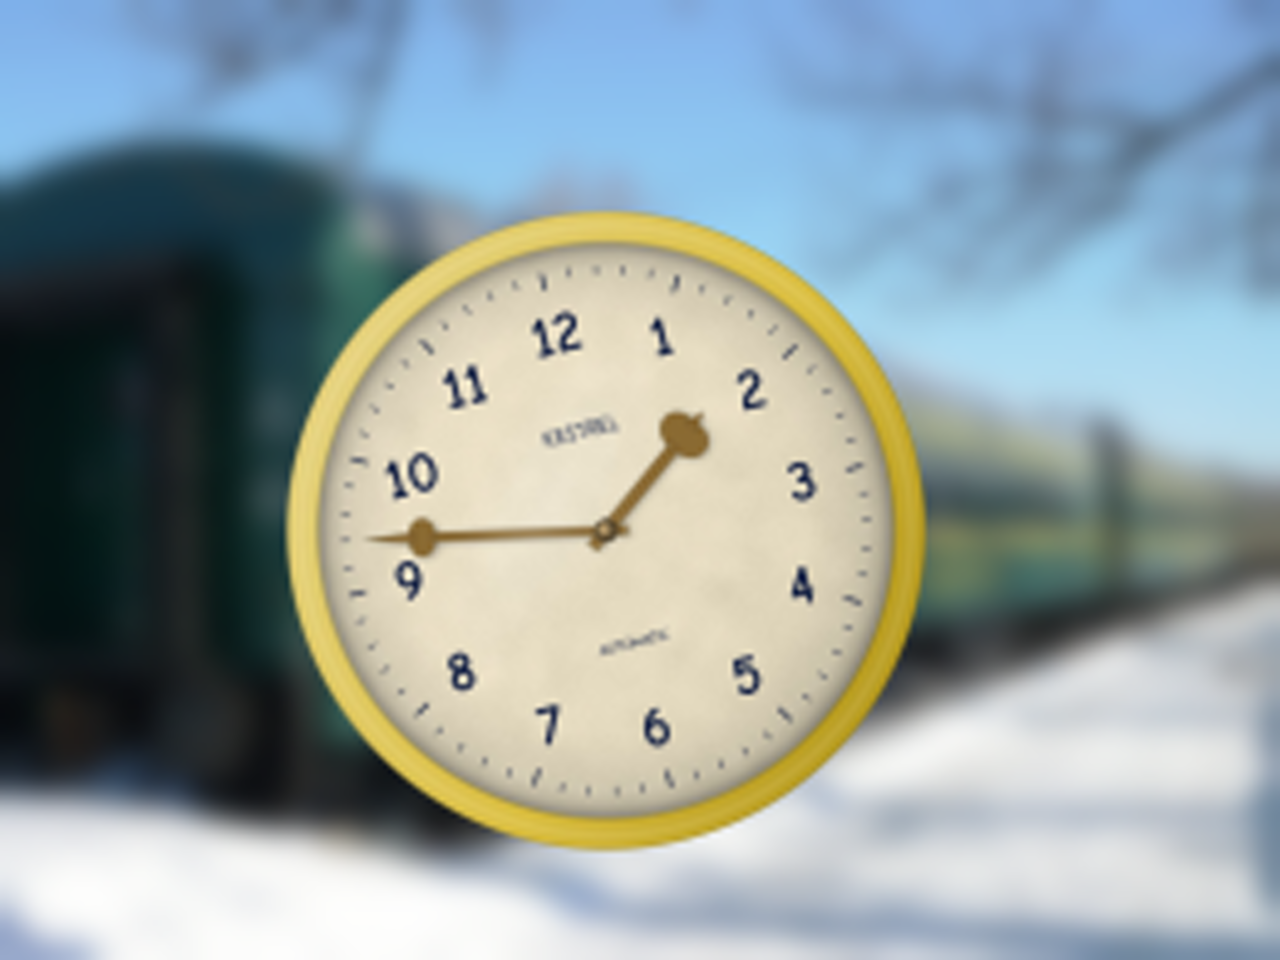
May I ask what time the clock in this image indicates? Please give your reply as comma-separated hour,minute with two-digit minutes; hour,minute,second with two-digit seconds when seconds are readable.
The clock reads 1,47
